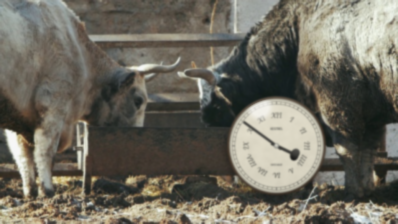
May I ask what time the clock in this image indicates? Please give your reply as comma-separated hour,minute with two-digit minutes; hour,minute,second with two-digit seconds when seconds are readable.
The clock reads 3,51
